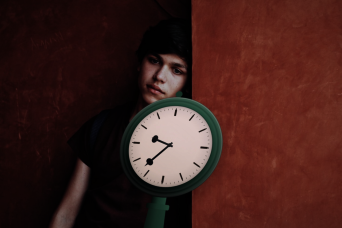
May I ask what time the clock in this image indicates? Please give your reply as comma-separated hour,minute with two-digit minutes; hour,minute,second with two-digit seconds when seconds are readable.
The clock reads 9,37
